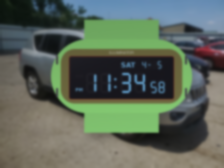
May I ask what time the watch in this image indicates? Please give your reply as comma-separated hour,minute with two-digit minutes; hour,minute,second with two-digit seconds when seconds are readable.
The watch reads 11,34,58
